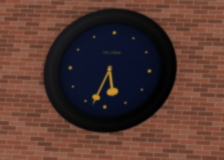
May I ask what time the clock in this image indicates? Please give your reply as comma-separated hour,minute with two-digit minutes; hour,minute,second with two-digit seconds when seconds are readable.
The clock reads 5,33
